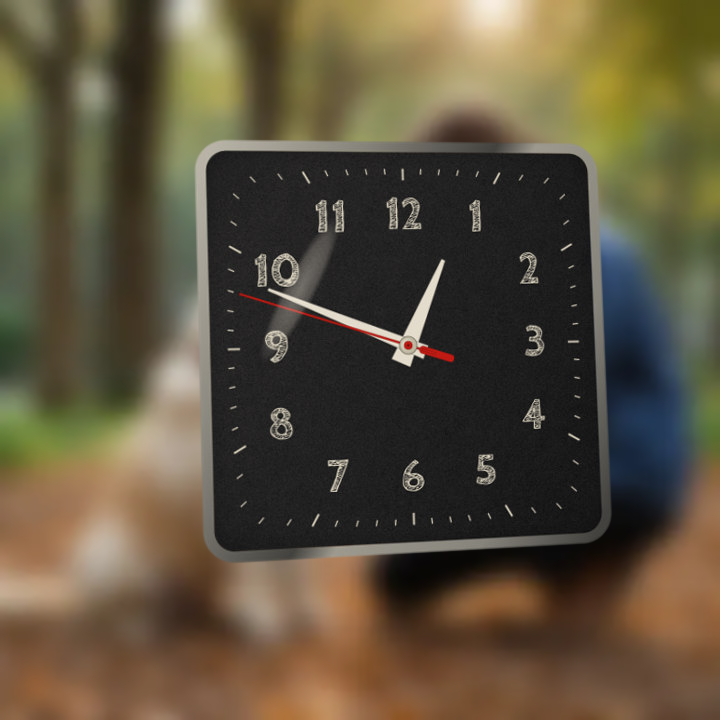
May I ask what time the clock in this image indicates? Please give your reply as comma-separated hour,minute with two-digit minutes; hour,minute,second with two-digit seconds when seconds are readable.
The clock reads 12,48,48
